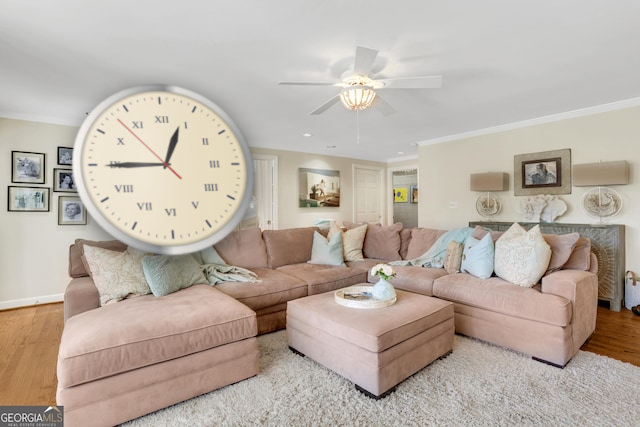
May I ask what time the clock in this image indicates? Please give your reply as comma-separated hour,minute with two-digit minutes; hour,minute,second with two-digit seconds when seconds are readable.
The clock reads 12,44,53
